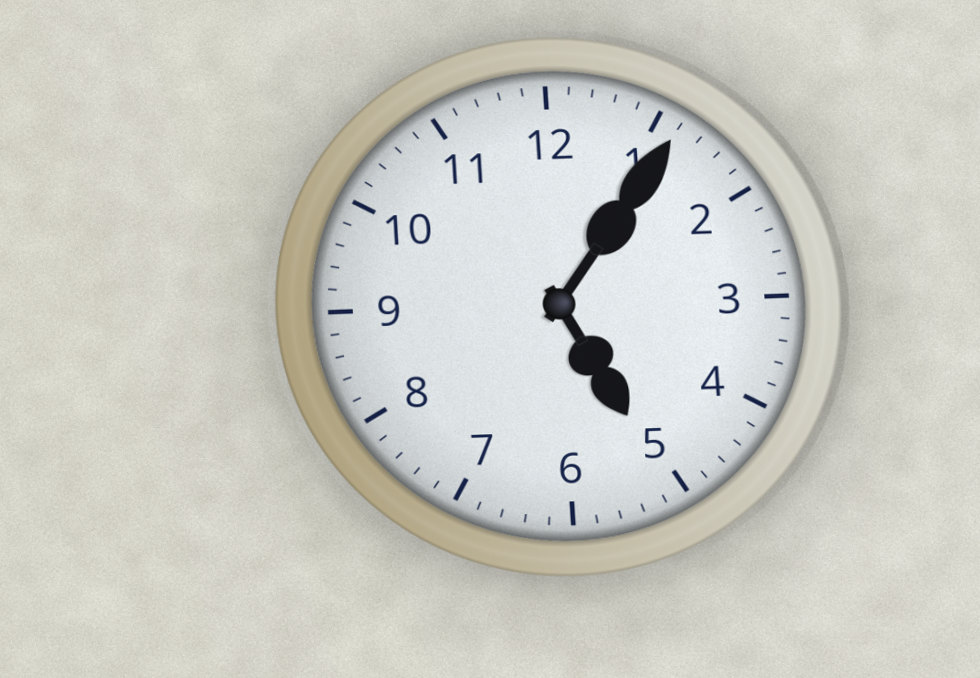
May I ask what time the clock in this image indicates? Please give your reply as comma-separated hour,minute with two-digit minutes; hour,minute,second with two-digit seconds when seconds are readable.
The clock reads 5,06
